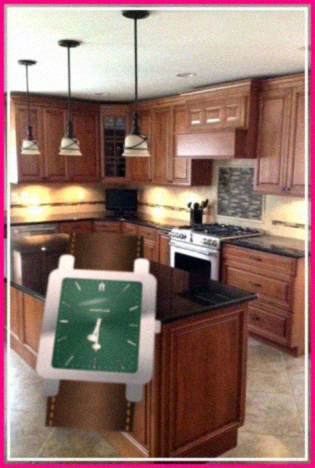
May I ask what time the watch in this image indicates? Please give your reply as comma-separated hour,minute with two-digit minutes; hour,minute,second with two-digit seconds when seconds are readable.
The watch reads 6,30
